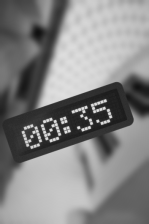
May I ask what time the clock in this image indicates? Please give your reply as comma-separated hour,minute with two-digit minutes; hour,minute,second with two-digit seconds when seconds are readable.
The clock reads 0,35
